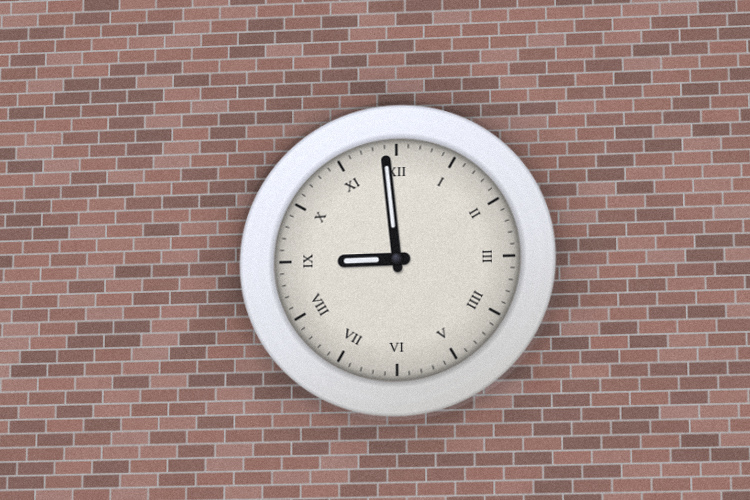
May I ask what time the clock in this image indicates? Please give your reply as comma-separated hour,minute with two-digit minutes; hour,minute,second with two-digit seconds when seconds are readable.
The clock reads 8,59
